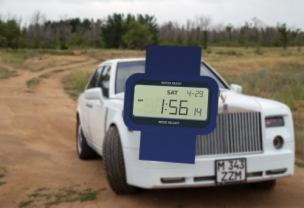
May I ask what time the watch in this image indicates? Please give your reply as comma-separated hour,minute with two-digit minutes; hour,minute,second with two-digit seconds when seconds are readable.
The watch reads 1,56,14
